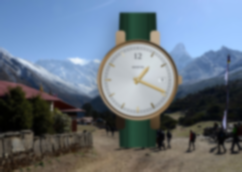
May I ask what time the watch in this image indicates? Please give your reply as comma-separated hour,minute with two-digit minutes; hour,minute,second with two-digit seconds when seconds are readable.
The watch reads 1,19
